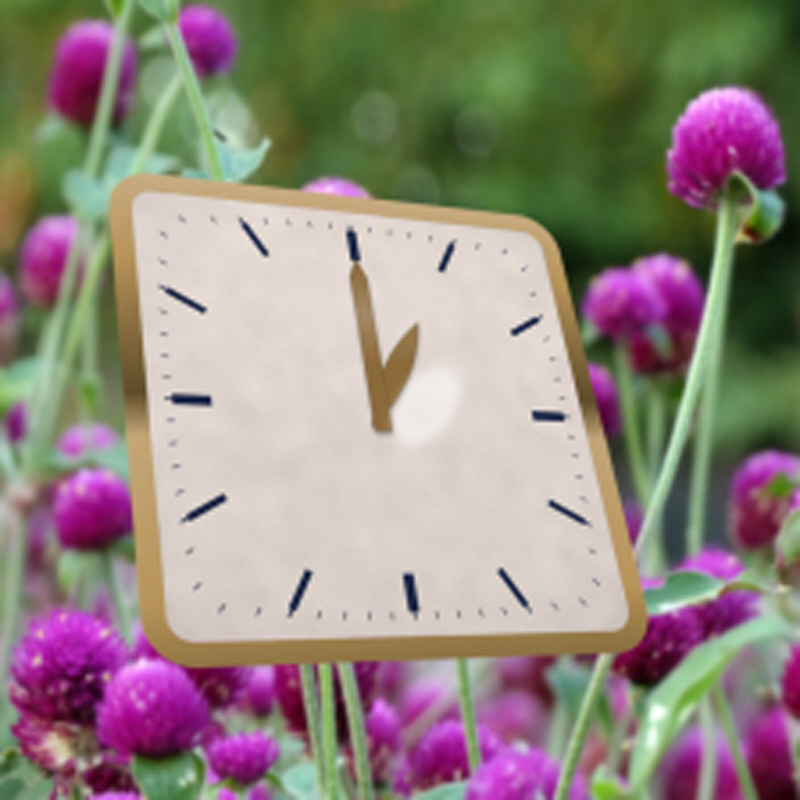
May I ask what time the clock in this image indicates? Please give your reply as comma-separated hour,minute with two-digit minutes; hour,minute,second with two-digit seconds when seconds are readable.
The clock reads 1,00
